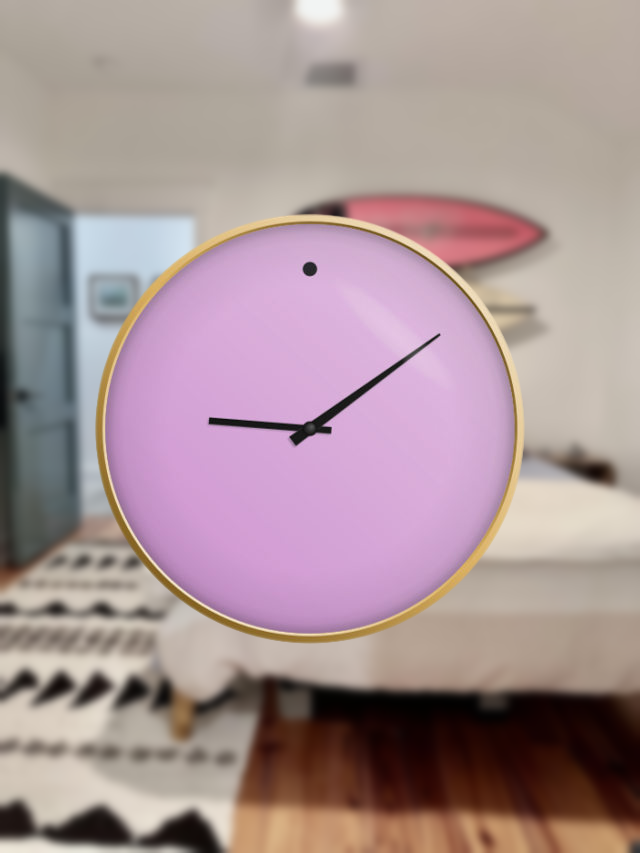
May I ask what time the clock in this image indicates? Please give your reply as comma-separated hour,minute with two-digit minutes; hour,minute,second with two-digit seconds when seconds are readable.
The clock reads 9,09
